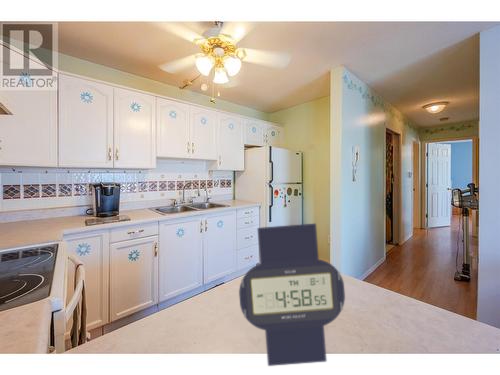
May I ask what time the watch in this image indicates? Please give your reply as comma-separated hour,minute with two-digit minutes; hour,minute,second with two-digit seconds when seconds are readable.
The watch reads 4,58,55
